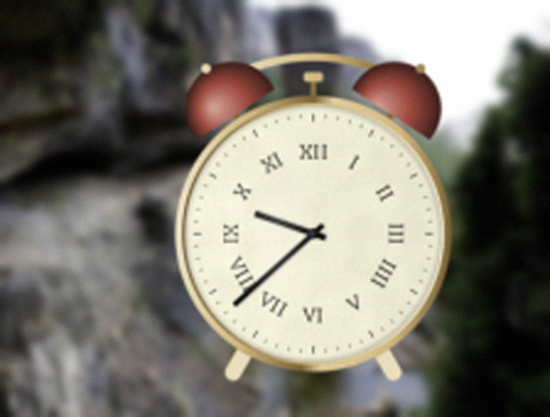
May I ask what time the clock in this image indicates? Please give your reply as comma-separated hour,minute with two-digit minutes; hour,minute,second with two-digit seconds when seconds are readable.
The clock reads 9,38
